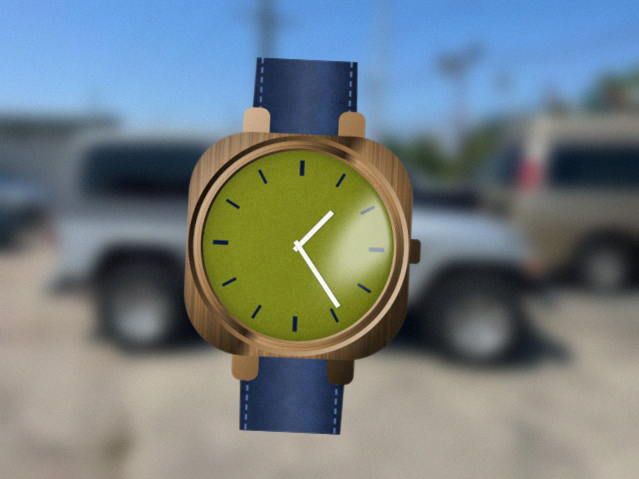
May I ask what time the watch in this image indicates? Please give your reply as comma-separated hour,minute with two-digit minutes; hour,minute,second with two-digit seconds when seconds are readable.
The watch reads 1,24
